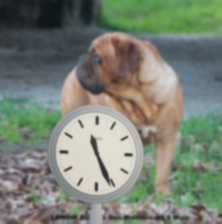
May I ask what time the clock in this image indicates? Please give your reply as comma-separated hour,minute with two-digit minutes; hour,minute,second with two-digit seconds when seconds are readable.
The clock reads 11,26
